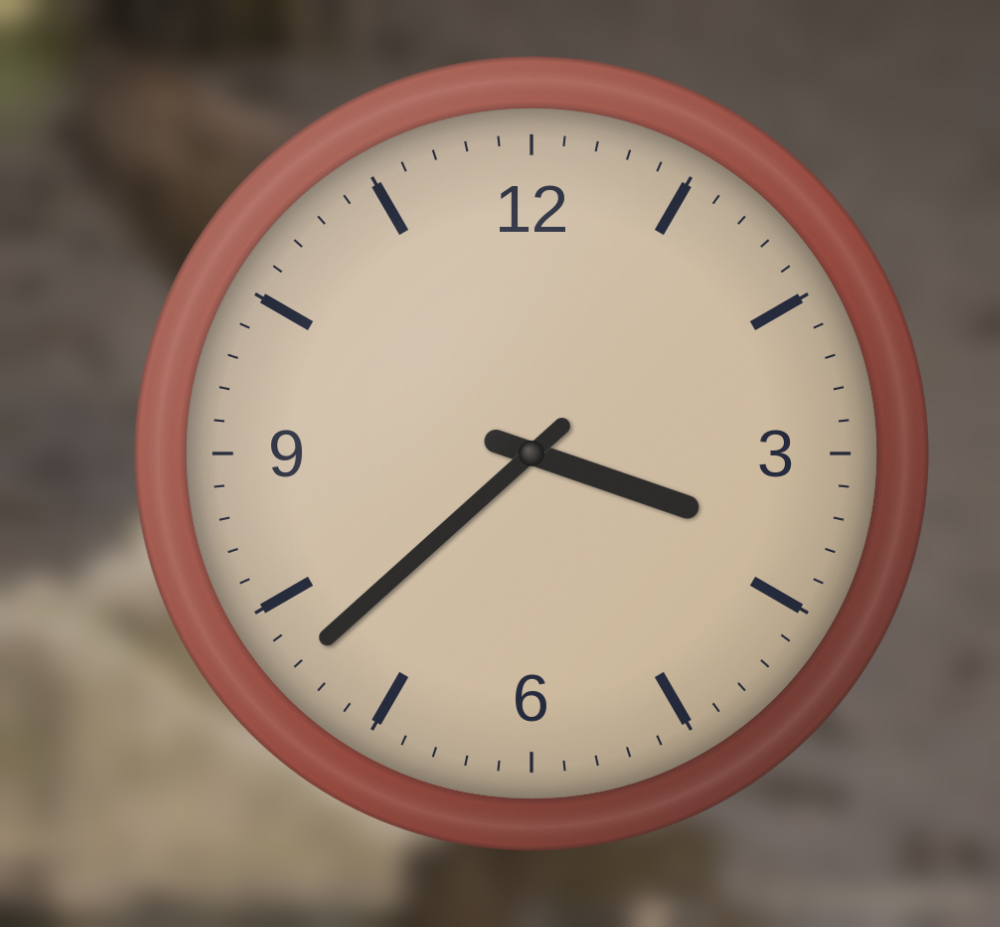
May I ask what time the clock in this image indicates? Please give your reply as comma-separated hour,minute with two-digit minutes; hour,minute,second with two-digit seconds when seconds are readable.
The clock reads 3,38
